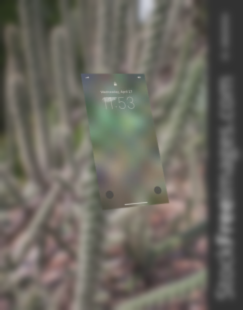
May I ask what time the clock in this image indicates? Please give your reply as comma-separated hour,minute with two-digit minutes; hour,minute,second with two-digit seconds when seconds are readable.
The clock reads 11,53
